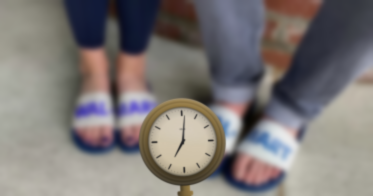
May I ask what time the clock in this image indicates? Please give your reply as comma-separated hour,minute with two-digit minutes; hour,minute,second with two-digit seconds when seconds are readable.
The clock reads 7,01
